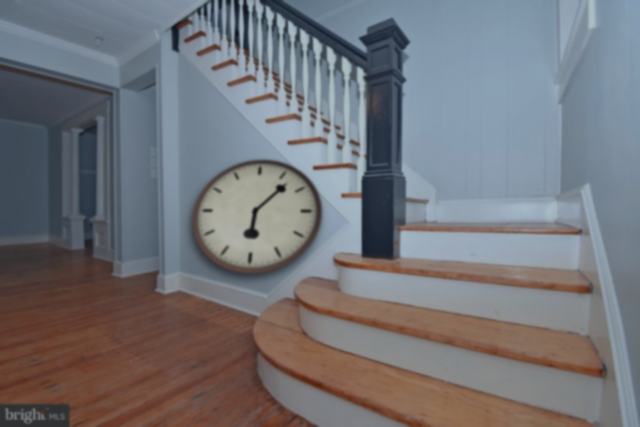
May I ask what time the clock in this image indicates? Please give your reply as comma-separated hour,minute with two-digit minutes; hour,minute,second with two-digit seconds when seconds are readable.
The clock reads 6,07
